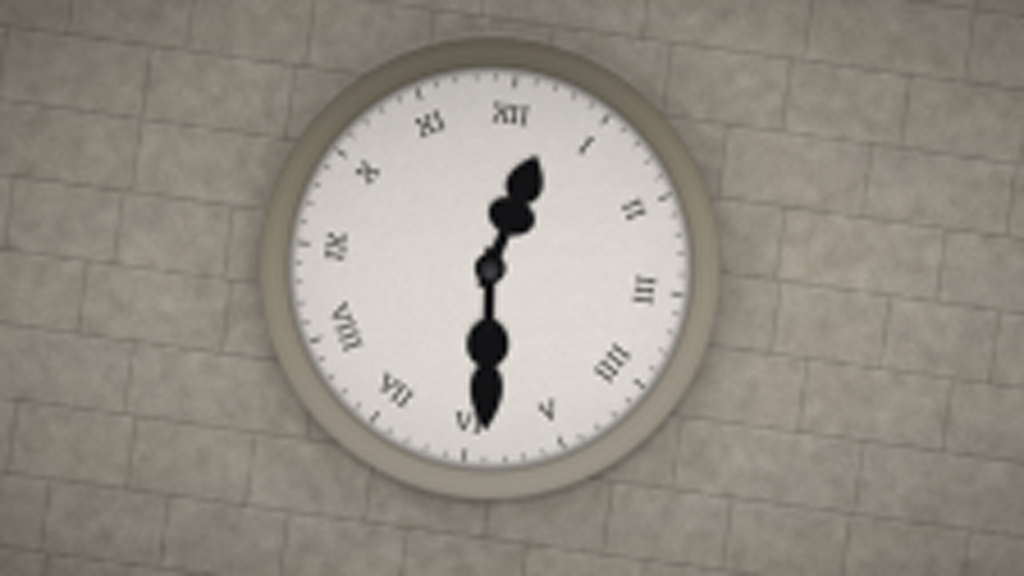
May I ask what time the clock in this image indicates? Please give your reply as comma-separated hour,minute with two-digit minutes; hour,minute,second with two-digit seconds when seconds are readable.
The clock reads 12,29
